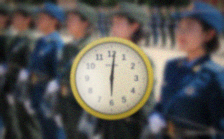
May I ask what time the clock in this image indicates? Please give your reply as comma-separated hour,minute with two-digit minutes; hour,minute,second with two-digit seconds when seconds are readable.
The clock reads 6,01
